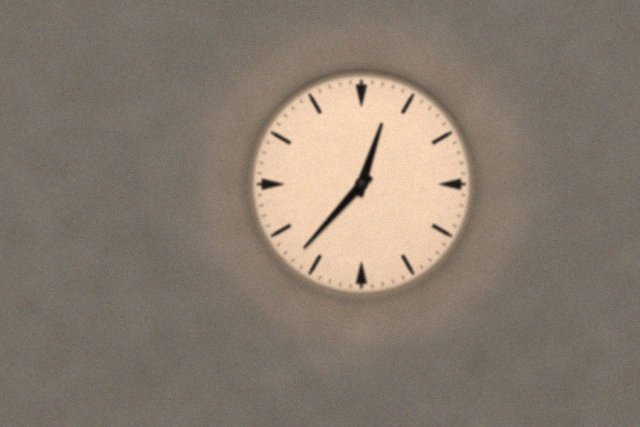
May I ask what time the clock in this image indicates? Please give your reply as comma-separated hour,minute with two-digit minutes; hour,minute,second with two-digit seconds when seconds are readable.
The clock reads 12,37
